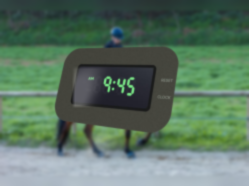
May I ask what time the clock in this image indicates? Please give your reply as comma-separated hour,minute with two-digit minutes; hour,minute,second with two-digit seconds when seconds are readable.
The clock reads 9,45
